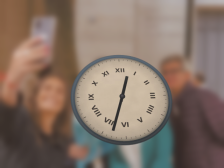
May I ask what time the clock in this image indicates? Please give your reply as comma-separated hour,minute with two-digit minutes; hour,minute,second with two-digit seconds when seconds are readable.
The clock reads 12,33
